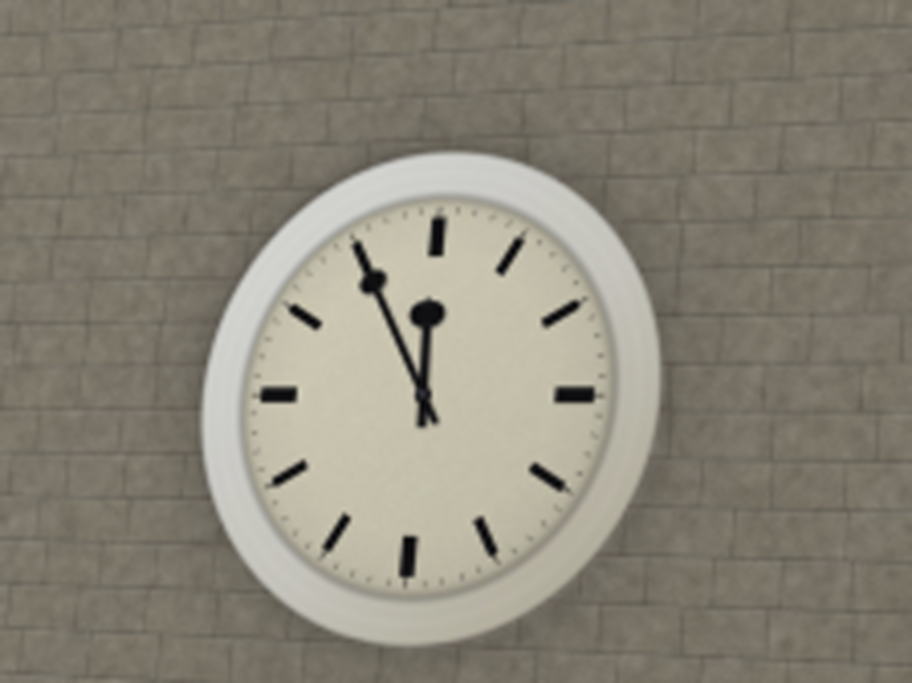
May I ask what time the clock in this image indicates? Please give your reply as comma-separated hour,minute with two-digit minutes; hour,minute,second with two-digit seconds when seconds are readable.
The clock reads 11,55
